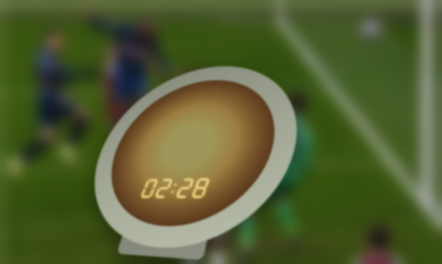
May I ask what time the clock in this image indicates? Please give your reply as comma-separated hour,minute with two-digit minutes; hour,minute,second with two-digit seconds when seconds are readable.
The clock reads 2,28
